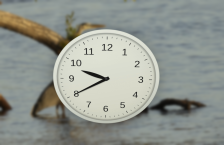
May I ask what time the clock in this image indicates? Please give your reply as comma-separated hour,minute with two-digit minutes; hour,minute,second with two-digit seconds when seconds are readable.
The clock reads 9,40
